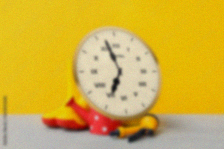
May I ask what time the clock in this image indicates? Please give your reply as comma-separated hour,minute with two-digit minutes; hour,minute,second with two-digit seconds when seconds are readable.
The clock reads 6,57
